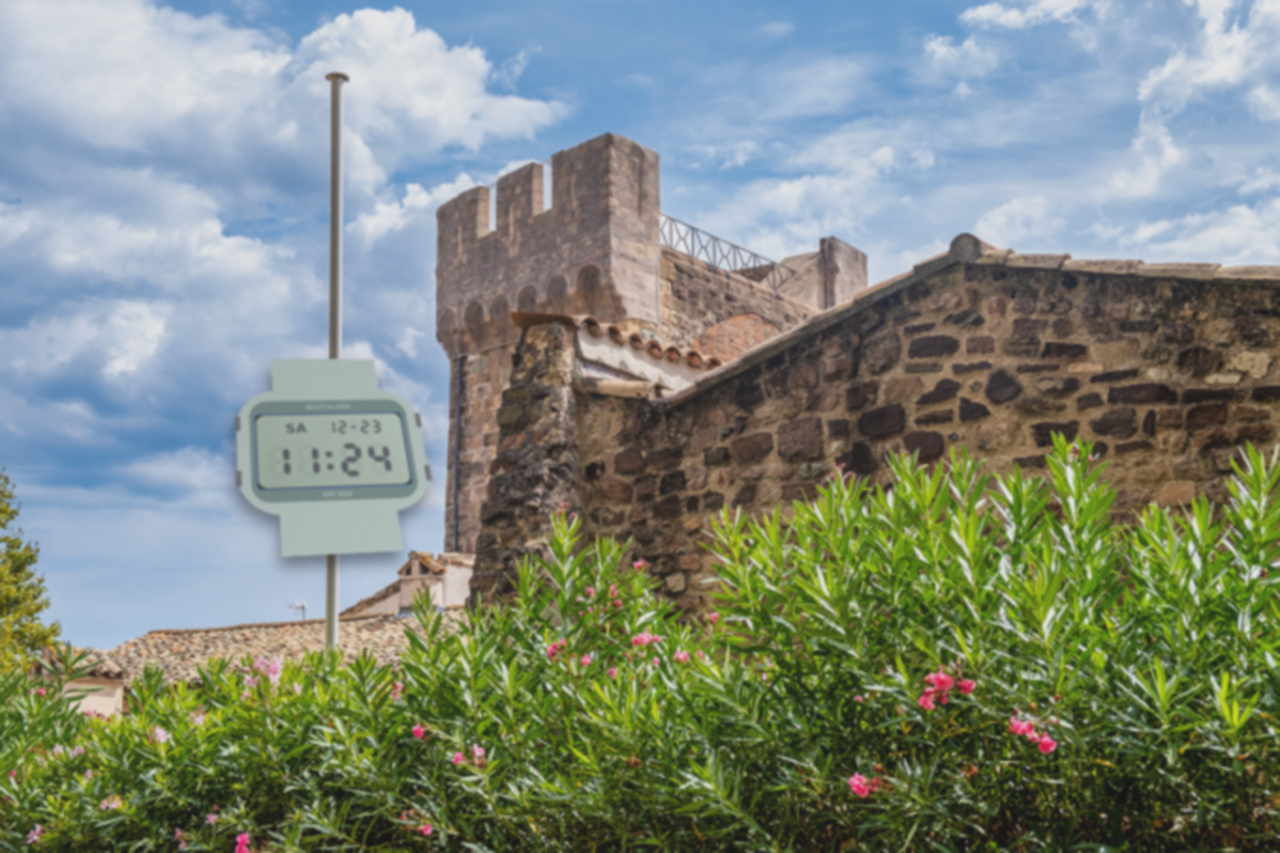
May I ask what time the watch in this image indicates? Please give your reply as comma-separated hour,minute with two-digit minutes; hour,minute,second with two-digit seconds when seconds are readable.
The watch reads 11,24
